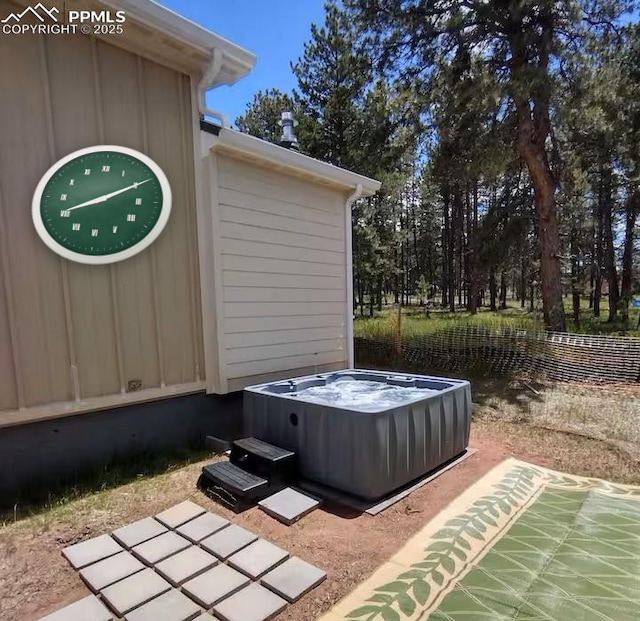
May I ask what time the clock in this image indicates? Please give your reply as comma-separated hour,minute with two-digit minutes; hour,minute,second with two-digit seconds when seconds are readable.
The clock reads 8,10
